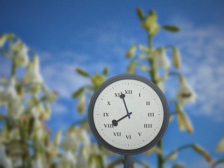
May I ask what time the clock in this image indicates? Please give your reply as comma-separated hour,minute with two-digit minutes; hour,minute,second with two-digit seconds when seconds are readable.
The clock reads 7,57
